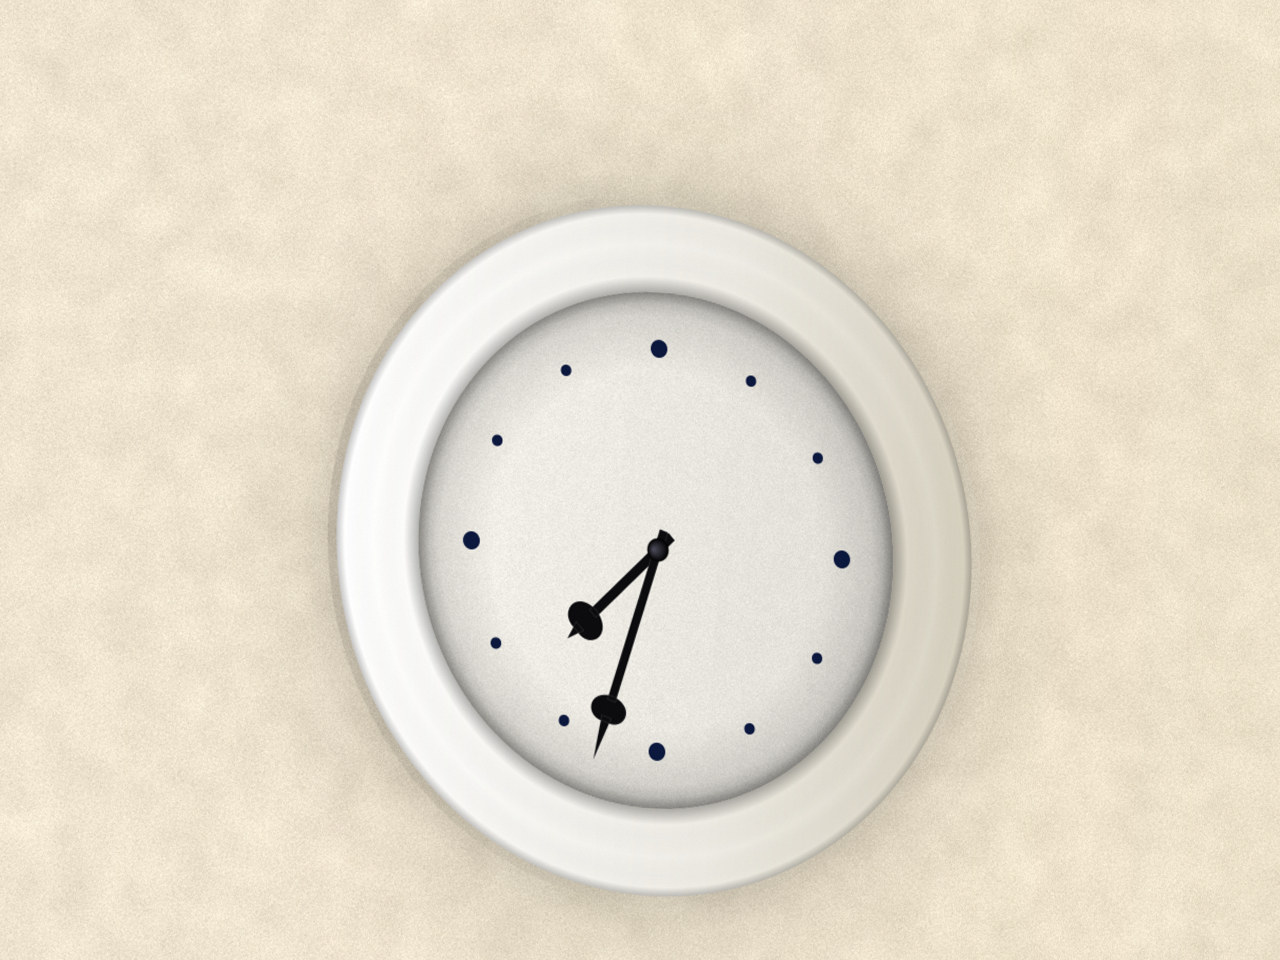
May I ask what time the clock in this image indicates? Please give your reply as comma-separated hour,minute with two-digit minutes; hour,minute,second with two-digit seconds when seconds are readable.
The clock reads 7,33
